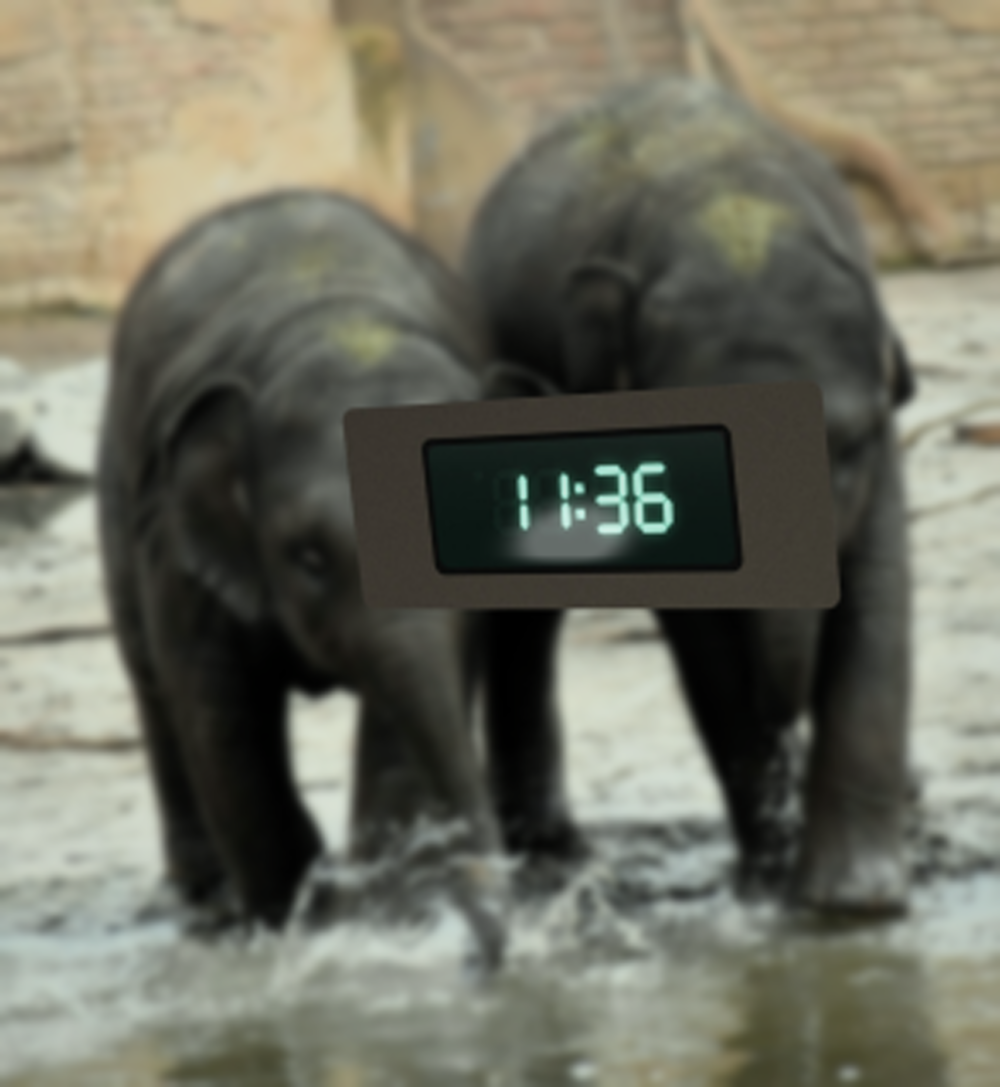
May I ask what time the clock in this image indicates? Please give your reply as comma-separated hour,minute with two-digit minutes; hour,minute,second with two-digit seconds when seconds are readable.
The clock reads 11,36
